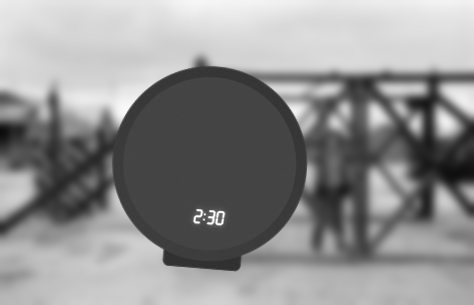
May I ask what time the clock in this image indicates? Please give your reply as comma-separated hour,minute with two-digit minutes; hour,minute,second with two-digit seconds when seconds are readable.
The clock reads 2,30
